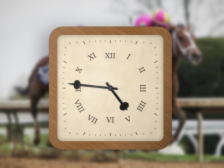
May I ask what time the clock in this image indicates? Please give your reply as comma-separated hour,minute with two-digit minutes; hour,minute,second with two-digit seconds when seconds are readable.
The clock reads 4,46
